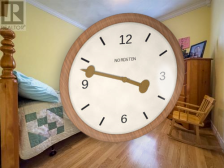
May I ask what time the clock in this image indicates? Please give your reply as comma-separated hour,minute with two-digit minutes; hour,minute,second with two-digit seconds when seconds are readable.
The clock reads 3,48
